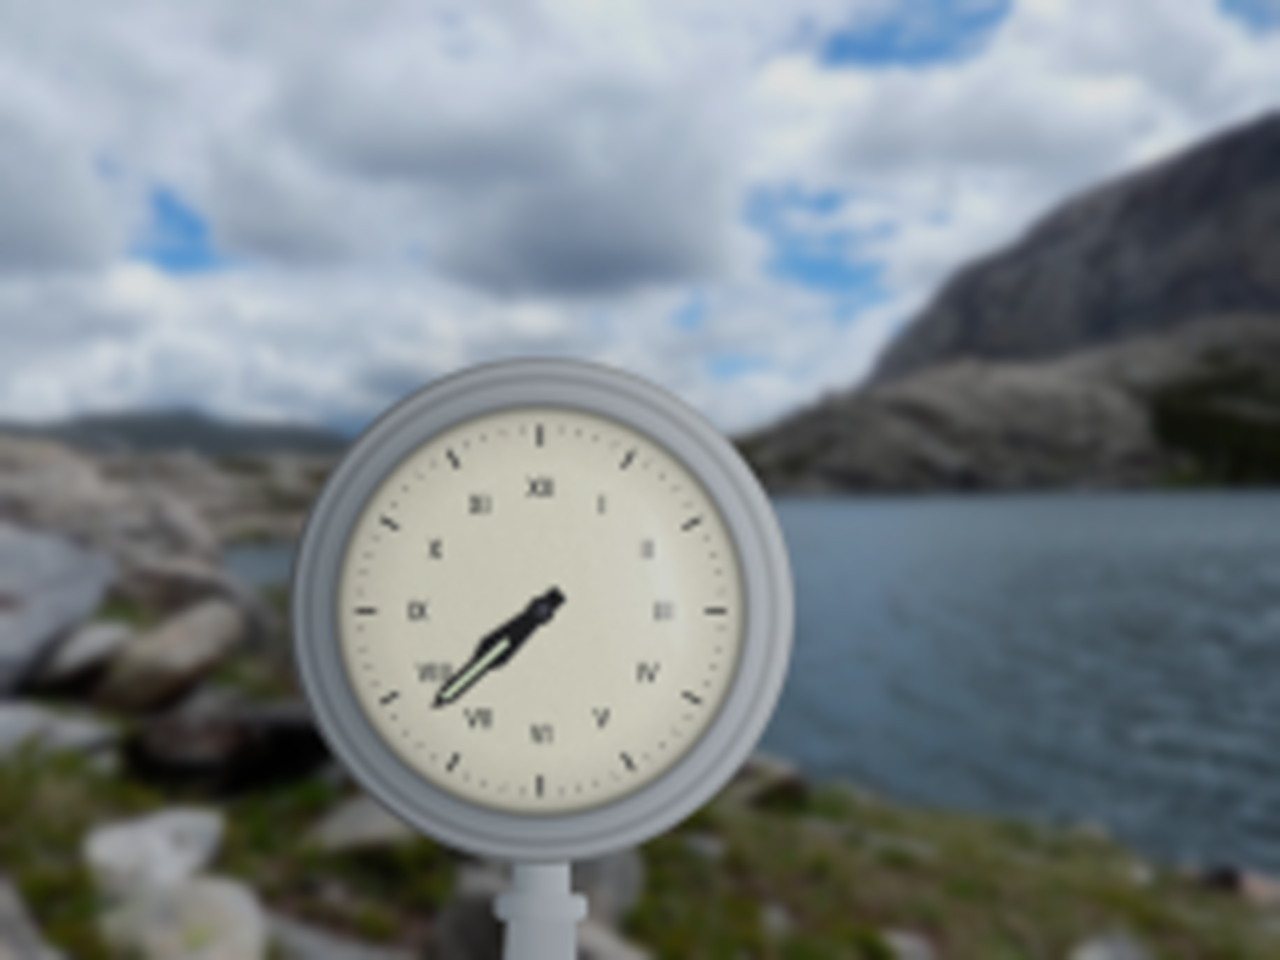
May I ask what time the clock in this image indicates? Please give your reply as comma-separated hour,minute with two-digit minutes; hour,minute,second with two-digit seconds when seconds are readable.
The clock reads 7,38
